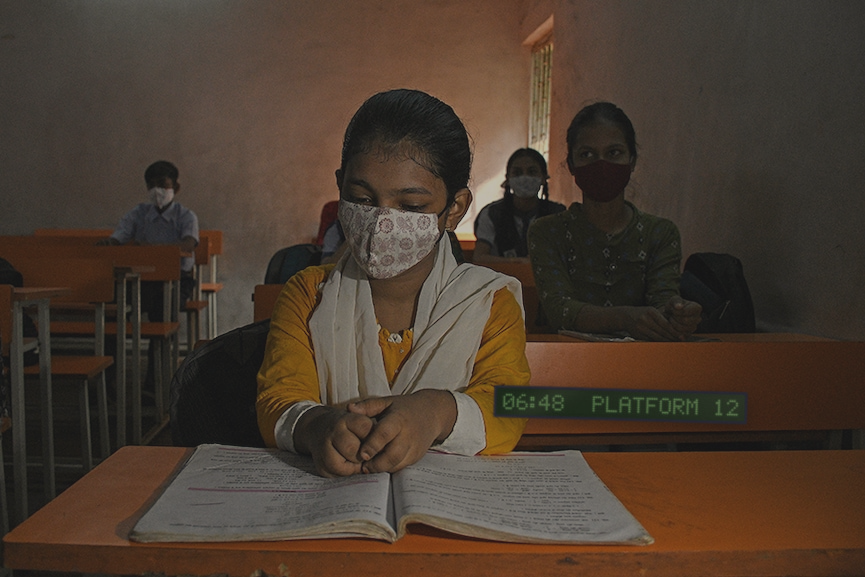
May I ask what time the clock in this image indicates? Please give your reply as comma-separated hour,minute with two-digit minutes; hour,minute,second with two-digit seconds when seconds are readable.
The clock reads 6,48
